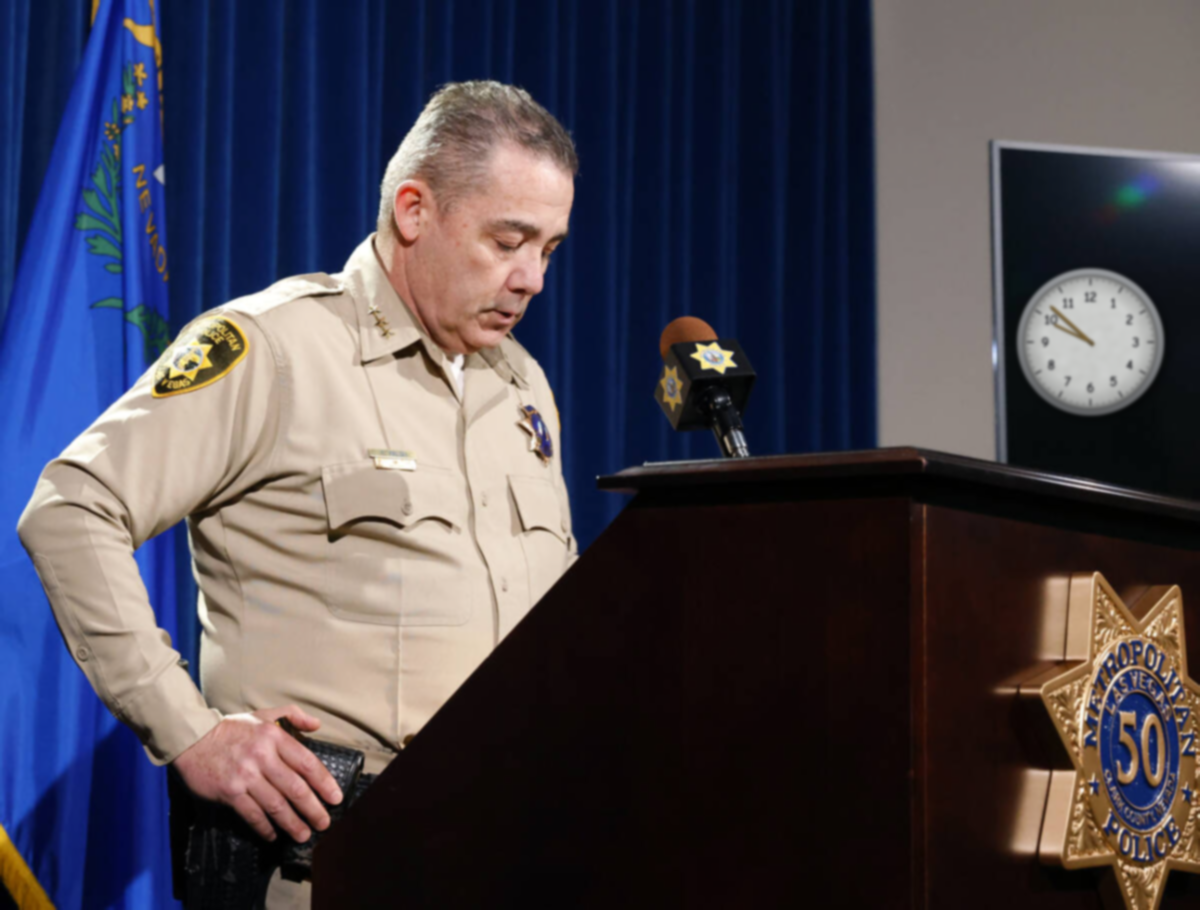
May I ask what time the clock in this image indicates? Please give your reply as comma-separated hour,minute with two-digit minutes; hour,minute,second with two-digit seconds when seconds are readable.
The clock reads 9,52
